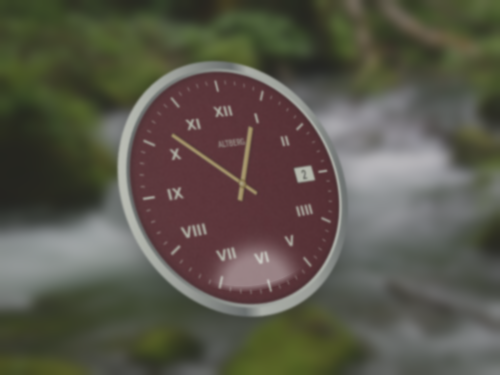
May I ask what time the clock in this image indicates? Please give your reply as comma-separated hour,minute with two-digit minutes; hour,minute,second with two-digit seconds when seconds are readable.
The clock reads 12,52
